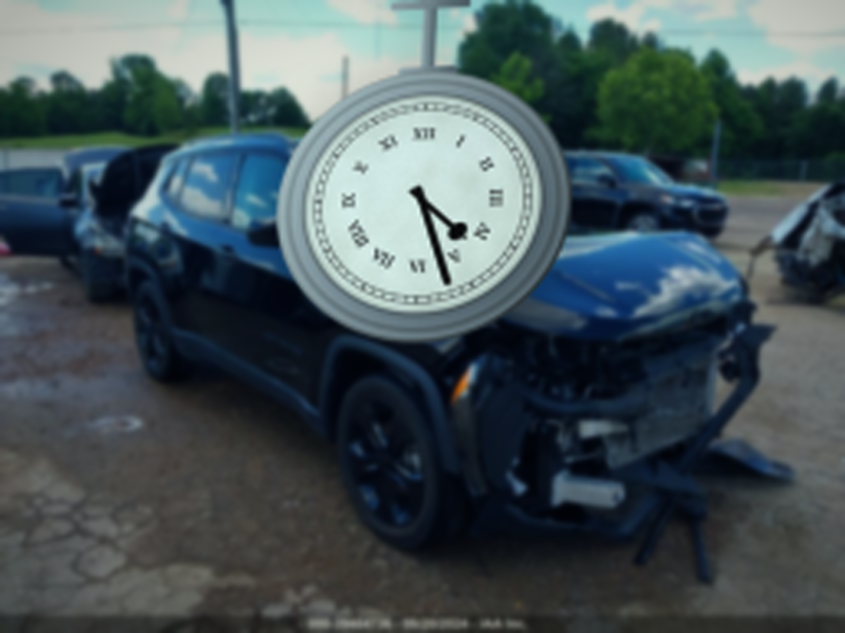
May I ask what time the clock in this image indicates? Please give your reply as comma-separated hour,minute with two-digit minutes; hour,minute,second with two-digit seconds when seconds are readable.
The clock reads 4,27
